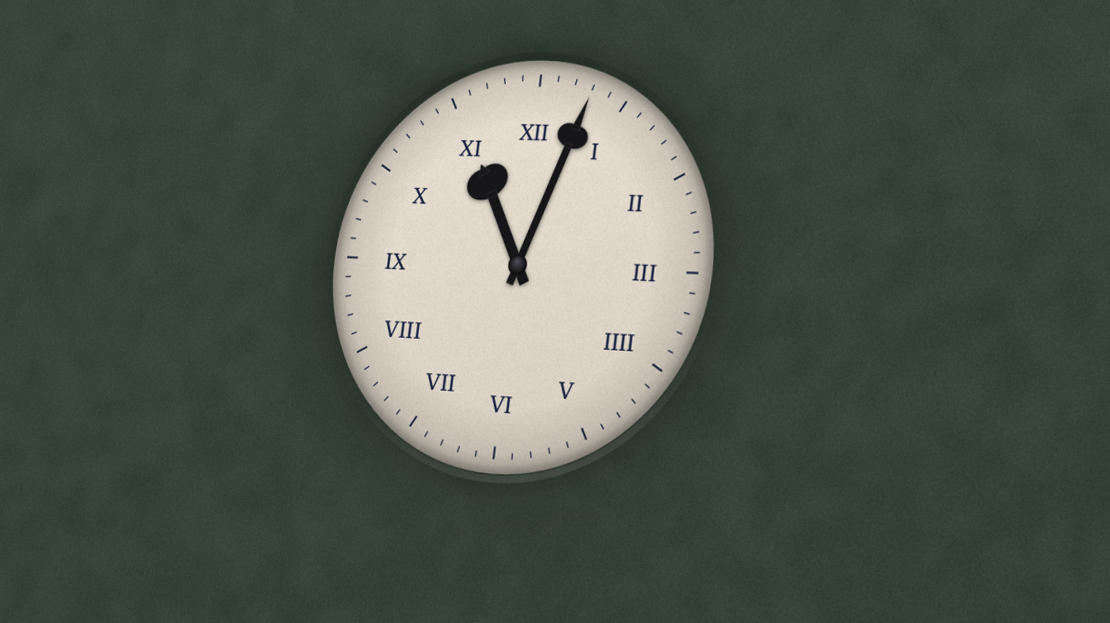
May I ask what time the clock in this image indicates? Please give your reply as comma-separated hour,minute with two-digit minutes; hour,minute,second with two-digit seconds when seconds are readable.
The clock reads 11,03
